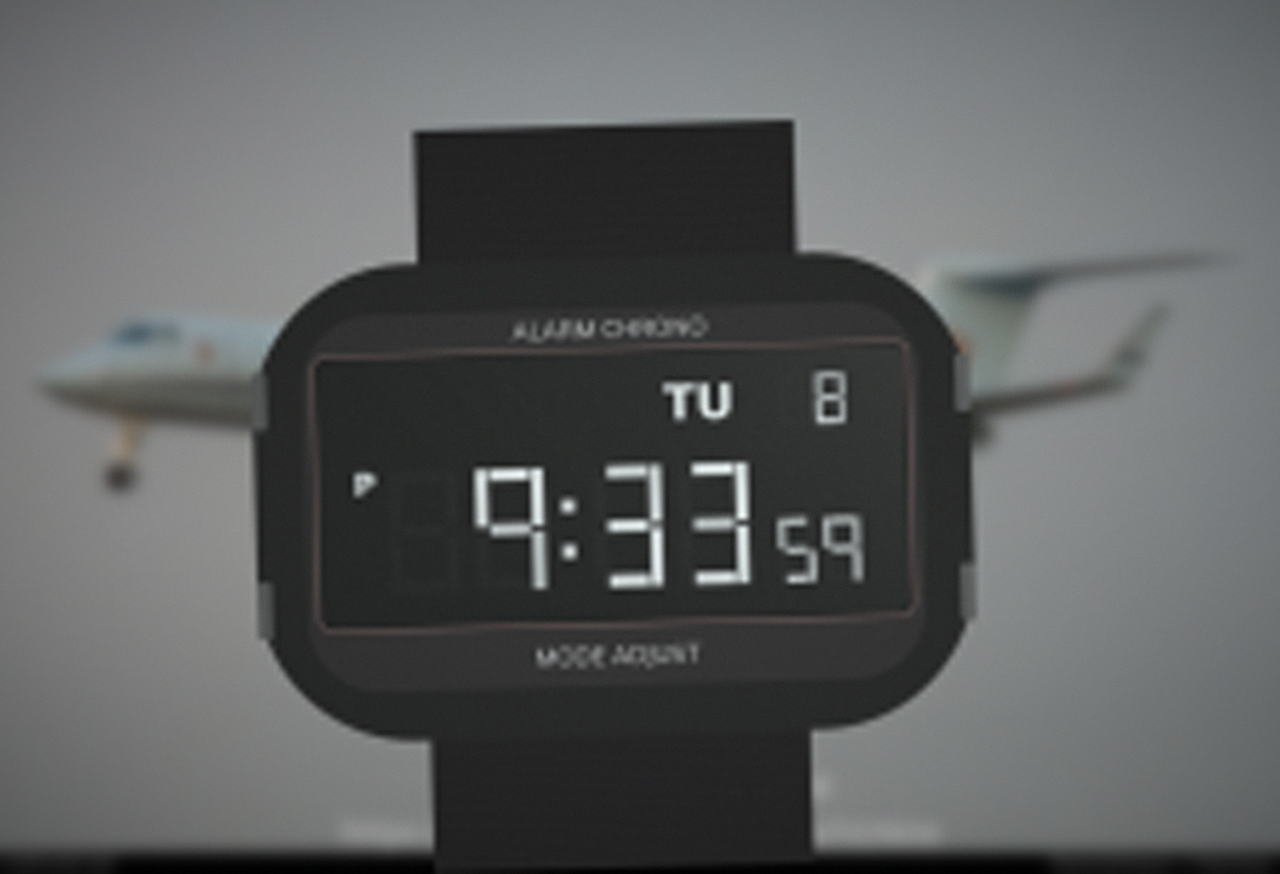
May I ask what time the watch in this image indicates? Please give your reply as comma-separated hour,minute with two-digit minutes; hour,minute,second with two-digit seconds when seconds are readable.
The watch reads 9,33,59
